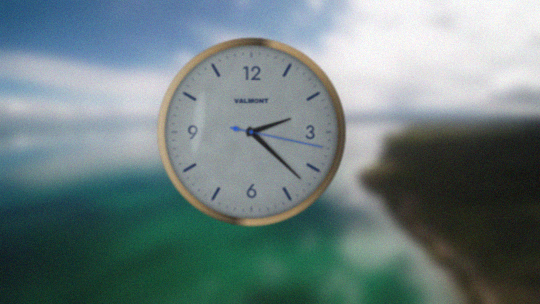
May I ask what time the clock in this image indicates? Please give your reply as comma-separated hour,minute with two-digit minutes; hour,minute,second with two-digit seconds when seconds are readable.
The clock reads 2,22,17
